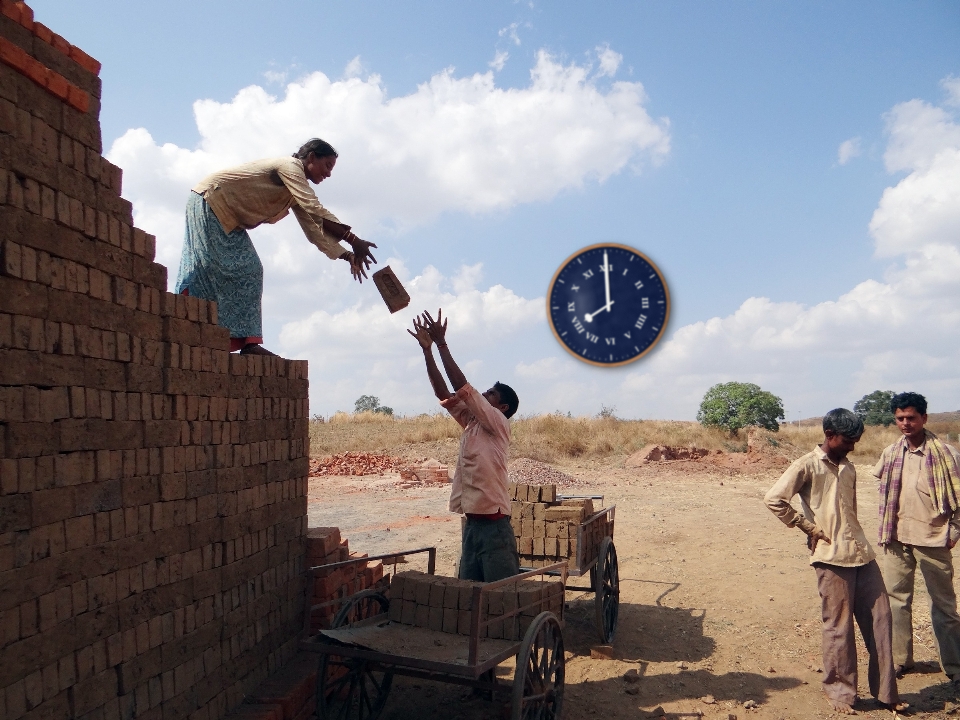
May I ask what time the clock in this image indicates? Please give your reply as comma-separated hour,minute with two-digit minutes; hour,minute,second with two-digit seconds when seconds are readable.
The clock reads 8,00
